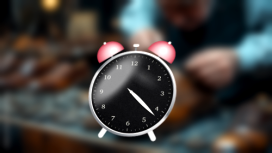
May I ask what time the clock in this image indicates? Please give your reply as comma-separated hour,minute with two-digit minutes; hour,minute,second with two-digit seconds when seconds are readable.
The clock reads 4,22
